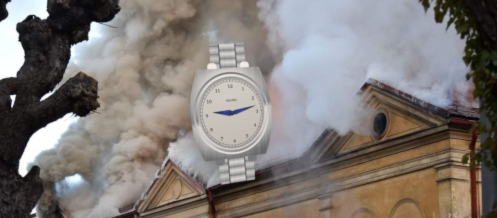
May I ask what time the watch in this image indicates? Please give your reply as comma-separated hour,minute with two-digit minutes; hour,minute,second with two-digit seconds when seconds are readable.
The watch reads 9,13
